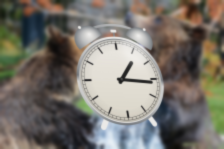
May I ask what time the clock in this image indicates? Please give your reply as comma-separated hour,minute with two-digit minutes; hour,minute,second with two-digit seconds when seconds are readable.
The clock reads 1,16
